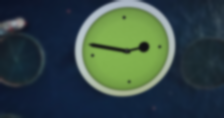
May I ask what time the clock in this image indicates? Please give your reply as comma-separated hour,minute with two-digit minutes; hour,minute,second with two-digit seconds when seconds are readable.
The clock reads 2,48
